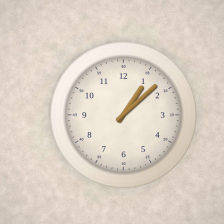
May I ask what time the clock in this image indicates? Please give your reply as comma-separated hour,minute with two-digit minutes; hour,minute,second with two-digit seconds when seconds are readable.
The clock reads 1,08
